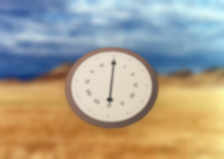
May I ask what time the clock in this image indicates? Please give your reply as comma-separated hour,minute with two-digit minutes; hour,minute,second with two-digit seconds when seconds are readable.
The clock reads 6,00
